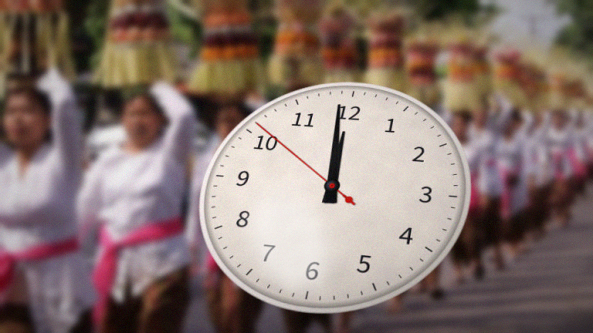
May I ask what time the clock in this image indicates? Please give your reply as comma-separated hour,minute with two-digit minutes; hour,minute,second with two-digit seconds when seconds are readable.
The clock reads 11,58,51
